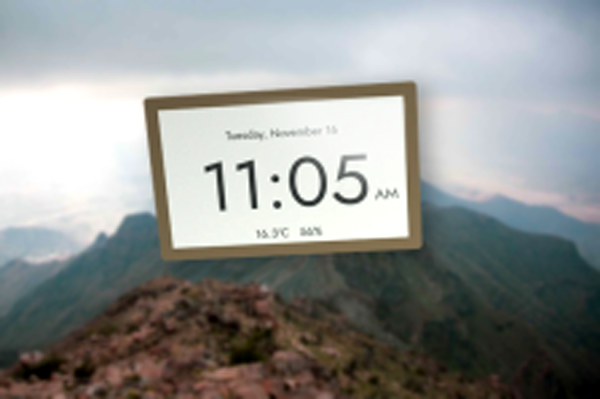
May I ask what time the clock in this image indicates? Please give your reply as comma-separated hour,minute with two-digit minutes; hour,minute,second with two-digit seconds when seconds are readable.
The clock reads 11,05
